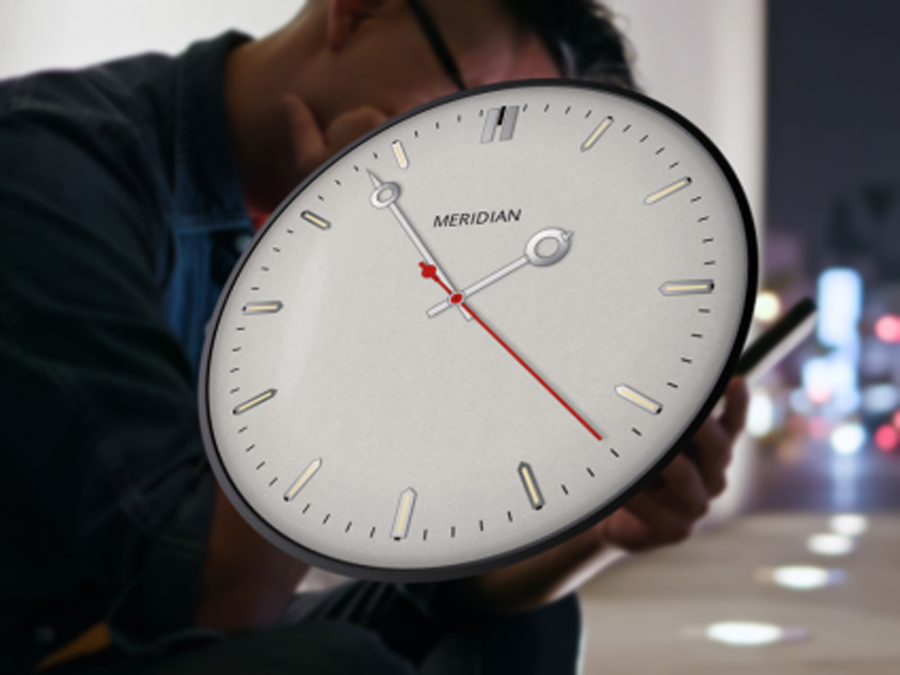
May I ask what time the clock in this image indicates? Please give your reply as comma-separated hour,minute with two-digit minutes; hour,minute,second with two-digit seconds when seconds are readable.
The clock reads 1,53,22
